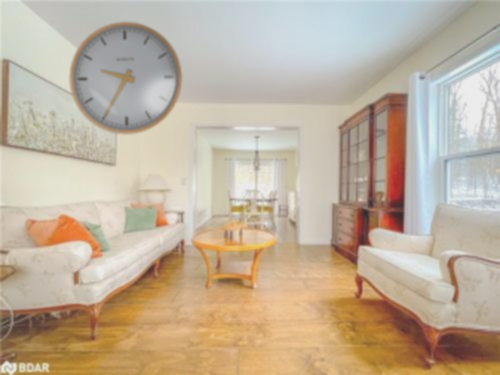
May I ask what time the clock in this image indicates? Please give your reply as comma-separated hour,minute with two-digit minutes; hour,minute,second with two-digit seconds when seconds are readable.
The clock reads 9,35
